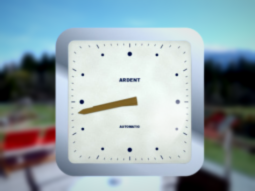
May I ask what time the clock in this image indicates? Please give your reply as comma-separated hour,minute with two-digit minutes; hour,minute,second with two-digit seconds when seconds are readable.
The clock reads 8,43
